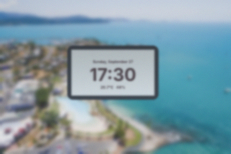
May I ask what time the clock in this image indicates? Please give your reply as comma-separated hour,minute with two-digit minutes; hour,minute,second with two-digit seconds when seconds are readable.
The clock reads 17,30
